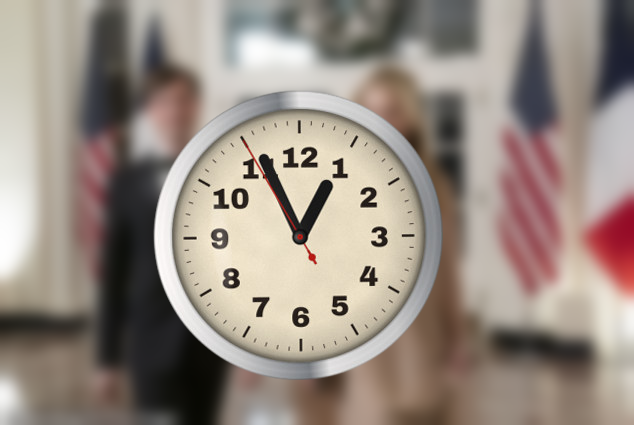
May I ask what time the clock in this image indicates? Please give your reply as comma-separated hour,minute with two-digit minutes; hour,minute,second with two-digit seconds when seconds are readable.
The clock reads 12,55,55
